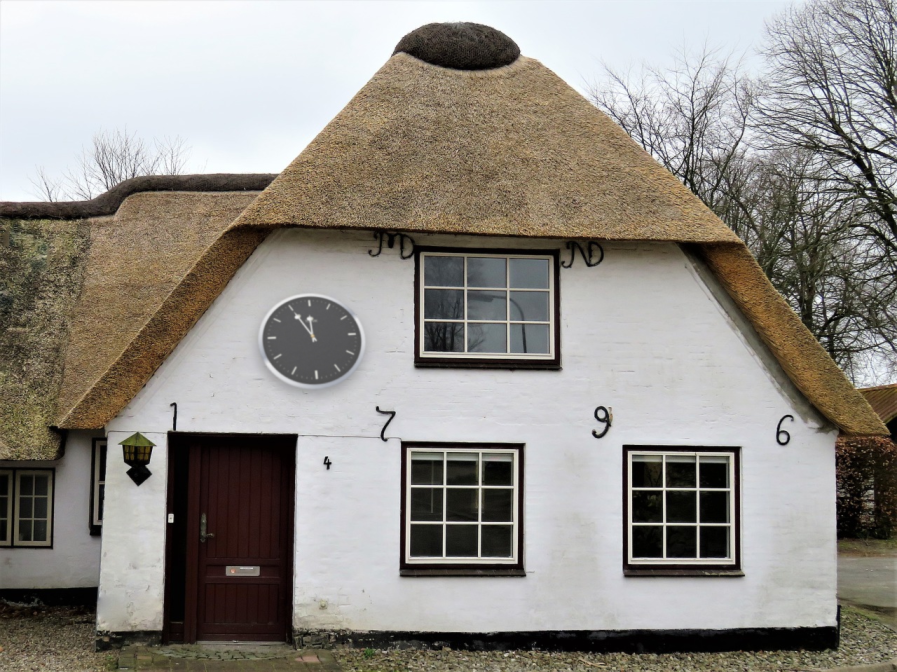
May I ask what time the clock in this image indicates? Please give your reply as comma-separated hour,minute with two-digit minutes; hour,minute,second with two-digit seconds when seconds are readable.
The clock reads 11,55
